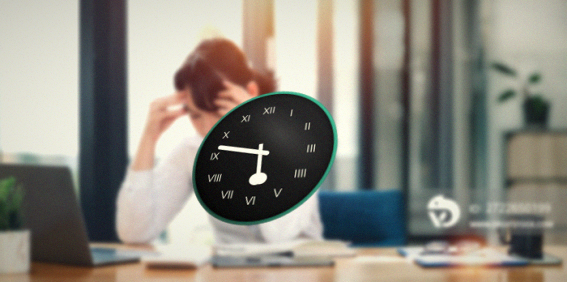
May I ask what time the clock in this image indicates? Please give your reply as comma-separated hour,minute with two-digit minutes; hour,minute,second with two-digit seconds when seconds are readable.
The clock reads 5,47
